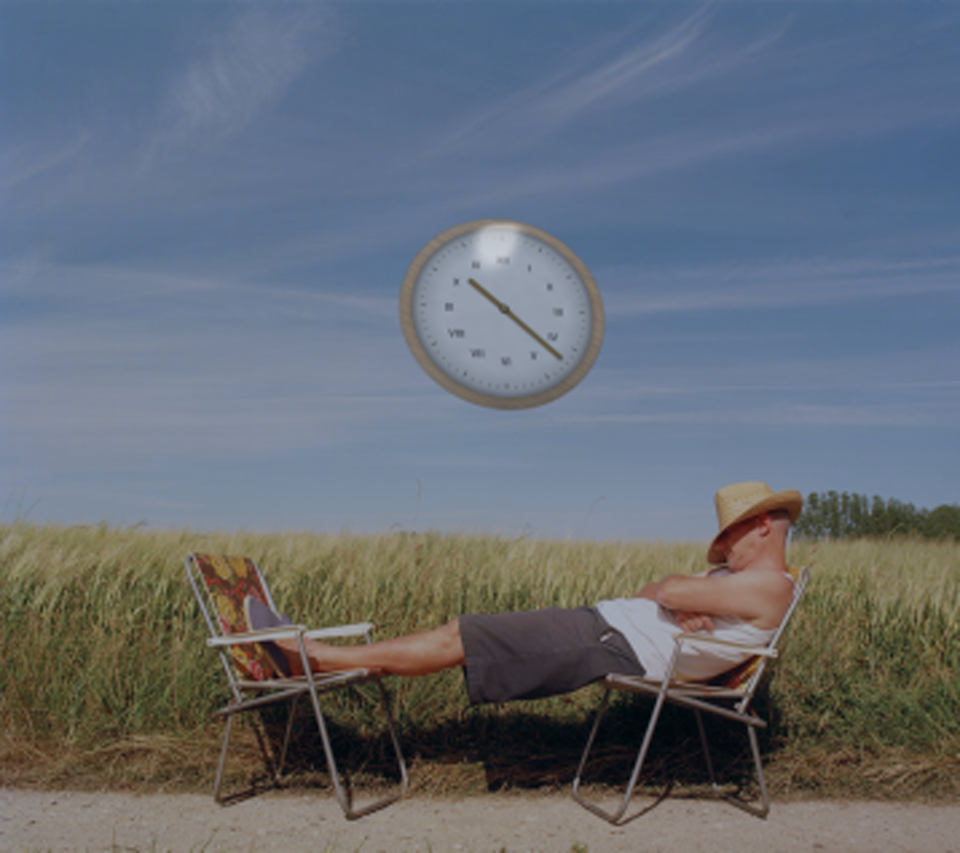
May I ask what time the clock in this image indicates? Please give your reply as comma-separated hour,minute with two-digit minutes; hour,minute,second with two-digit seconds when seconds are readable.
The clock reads 10,22
